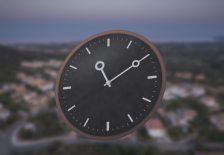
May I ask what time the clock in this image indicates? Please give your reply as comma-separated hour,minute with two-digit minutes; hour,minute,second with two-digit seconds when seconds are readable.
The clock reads 11,10
